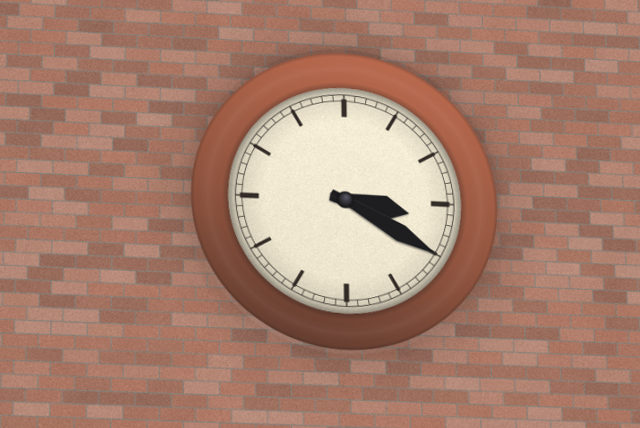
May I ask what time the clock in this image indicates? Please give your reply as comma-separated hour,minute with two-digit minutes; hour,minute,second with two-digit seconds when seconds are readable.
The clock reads 3,20
